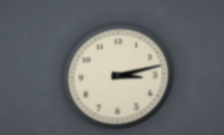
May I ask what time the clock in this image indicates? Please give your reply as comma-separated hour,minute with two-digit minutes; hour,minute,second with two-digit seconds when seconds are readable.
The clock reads 3,13
